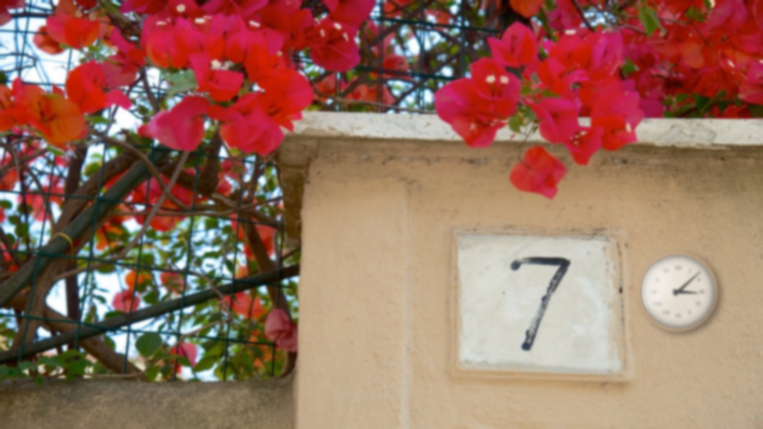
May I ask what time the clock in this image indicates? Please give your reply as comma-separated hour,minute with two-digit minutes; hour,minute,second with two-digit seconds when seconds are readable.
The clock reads 3,08
